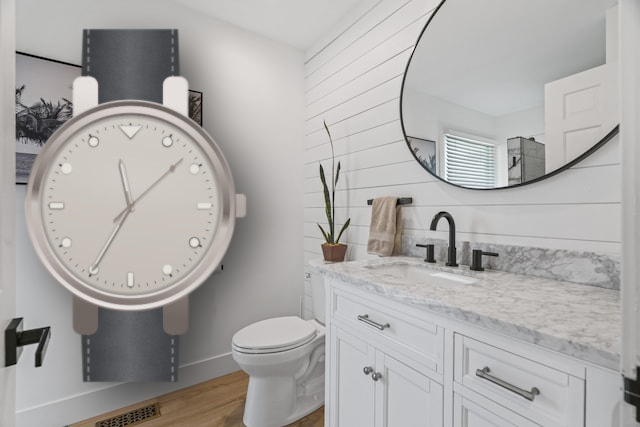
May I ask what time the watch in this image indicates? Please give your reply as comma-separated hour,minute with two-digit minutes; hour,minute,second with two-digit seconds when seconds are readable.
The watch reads 11,35,08
